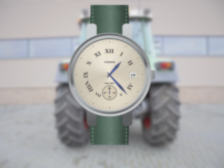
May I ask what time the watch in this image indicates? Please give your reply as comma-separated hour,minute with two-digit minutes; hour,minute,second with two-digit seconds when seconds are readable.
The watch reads 1,23
